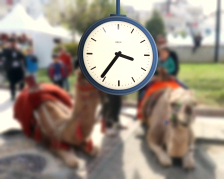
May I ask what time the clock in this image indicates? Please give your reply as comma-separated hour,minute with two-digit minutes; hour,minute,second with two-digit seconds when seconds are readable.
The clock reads 3,36
